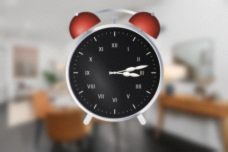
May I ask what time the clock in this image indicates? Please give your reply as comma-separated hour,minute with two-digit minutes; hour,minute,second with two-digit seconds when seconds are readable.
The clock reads 3,13
